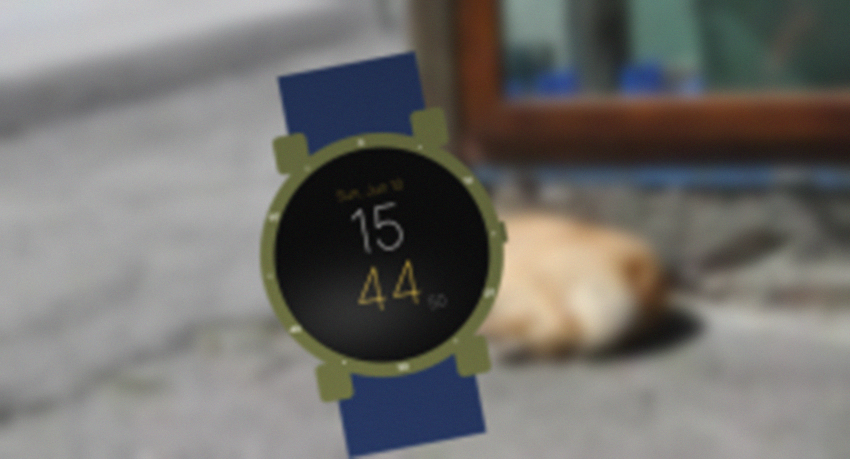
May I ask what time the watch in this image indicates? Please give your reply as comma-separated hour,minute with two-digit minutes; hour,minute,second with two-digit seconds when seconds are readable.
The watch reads 15,44
